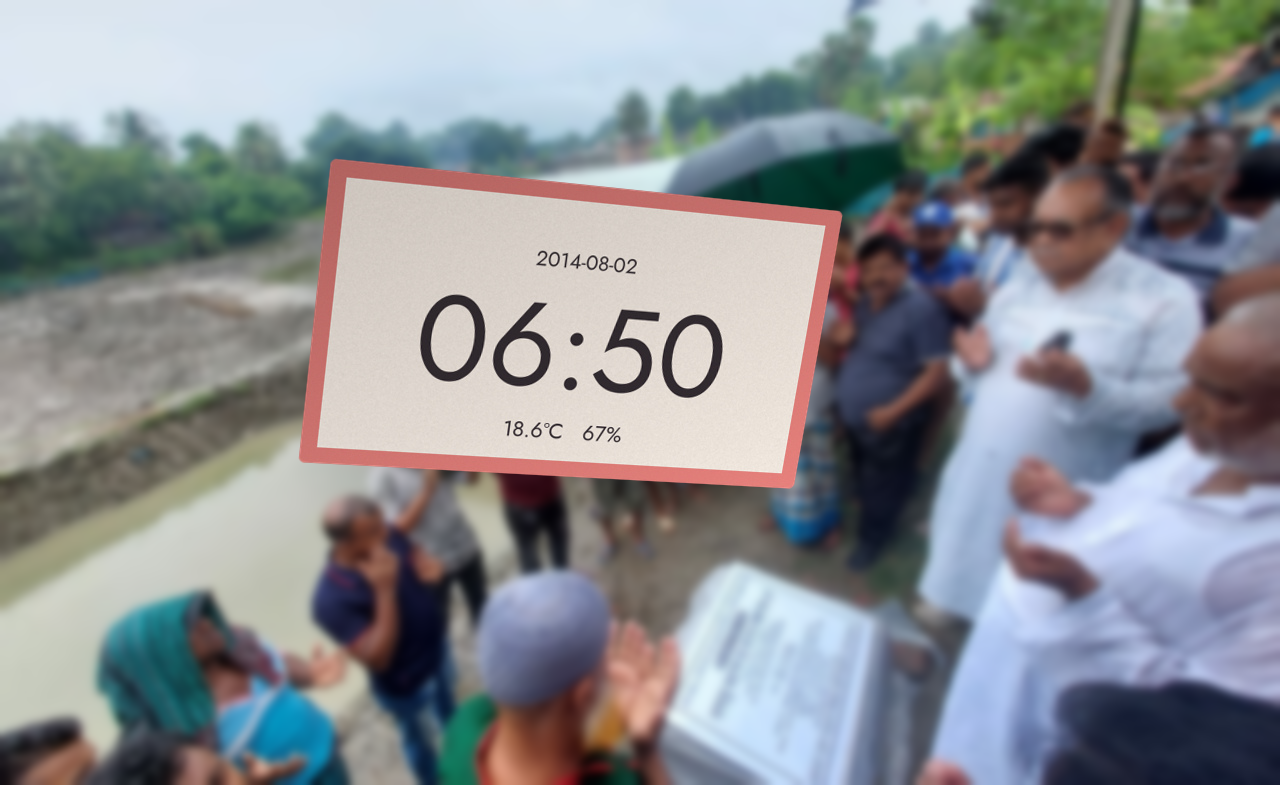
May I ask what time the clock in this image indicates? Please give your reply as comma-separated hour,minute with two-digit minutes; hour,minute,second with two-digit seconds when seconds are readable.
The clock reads 6,50
